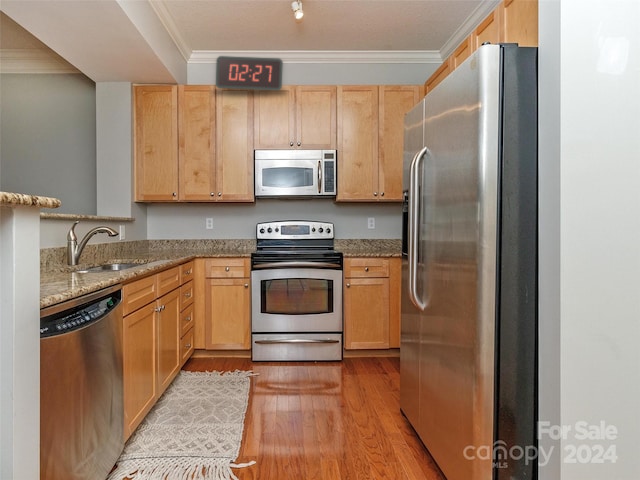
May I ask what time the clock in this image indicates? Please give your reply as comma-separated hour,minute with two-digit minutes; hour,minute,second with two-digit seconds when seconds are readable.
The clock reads 2,27
